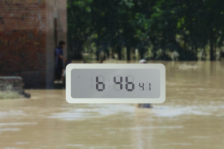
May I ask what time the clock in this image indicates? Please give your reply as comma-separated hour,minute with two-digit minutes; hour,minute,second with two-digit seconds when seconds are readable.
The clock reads 6,46,41
